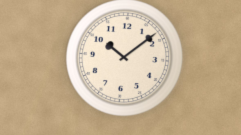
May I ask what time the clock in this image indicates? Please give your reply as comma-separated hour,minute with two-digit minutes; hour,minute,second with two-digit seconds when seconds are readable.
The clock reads 10,08
